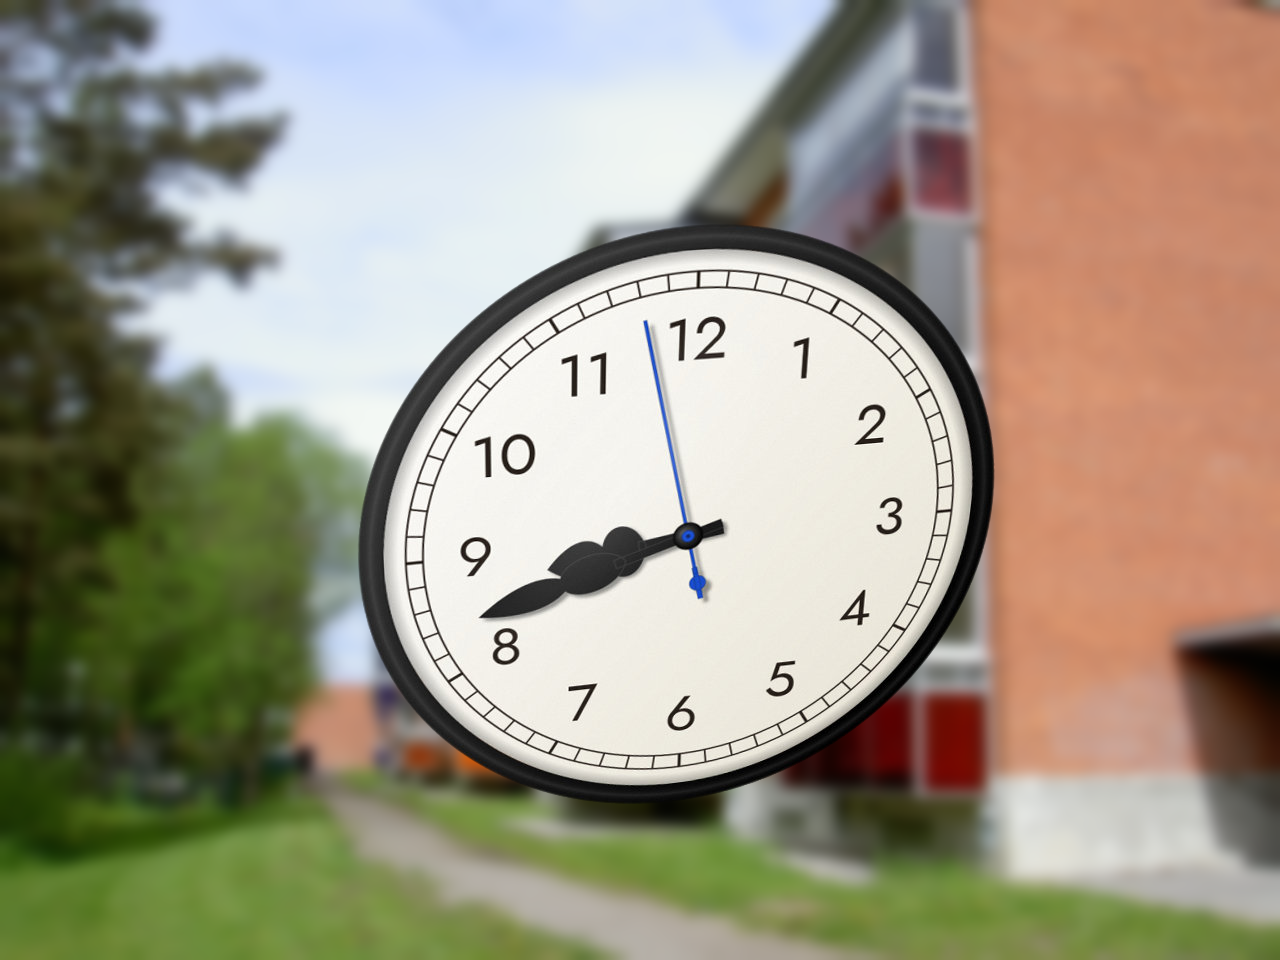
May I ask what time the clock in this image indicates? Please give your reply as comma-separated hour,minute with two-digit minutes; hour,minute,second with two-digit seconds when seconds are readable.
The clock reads 8,41,58
